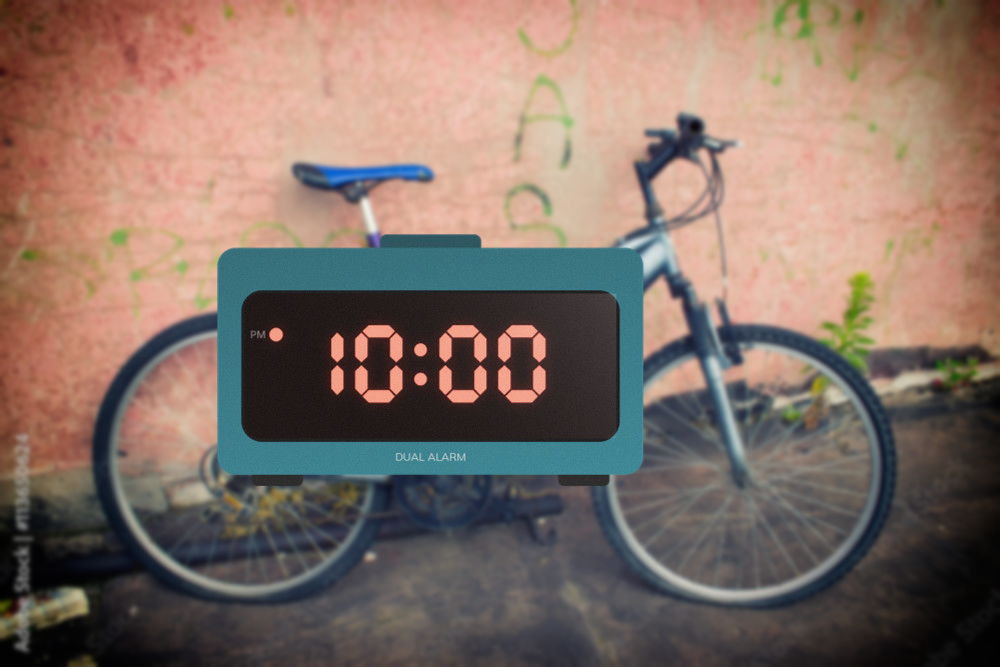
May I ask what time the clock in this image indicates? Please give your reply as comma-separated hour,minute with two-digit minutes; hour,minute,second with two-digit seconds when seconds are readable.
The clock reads 10,00
